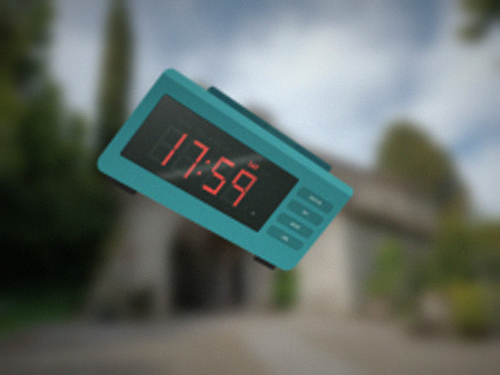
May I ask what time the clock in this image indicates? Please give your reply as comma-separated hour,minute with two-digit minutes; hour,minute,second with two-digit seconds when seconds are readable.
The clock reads 17,59
